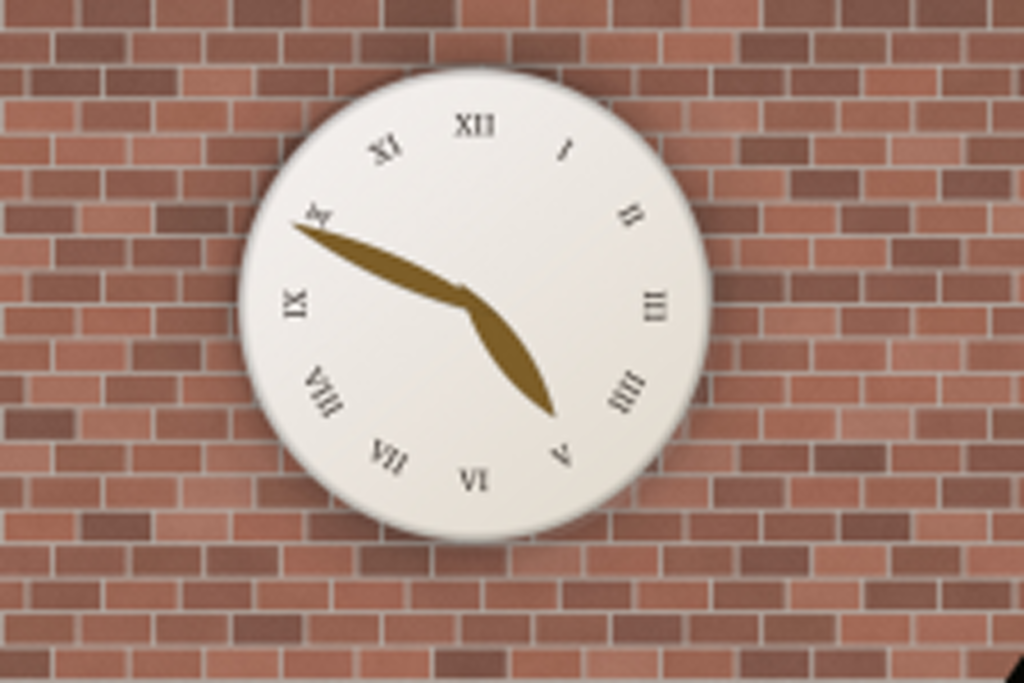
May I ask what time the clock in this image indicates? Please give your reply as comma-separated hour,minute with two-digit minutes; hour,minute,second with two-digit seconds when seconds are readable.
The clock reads 4,49
